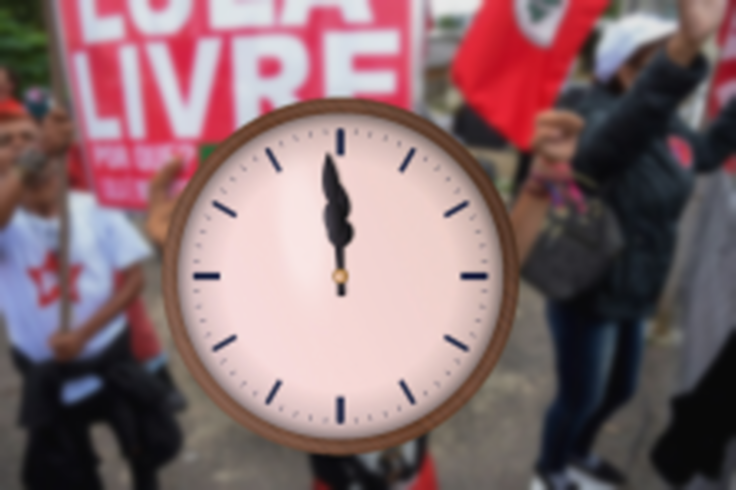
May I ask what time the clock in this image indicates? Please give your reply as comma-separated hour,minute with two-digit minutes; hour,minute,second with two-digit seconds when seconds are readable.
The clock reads 11,59
